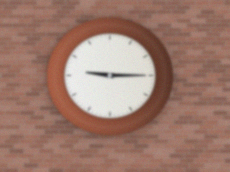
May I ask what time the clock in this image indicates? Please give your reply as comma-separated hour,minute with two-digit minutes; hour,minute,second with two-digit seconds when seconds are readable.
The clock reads 9,15
